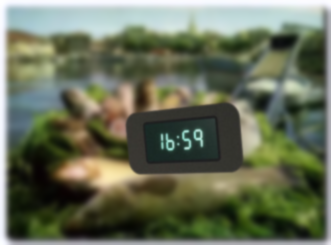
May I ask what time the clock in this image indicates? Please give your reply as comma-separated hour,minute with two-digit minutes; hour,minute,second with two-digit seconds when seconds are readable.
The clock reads 16,59
